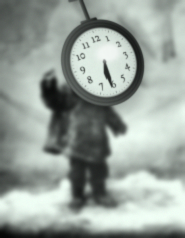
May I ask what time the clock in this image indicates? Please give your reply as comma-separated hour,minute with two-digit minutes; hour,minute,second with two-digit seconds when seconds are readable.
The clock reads 6,31
